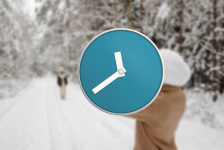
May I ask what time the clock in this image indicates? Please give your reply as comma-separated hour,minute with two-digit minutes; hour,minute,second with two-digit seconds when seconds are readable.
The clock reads 11,39
